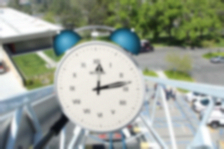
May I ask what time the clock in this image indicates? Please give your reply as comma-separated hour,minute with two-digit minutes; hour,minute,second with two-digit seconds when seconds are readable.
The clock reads 12,13
